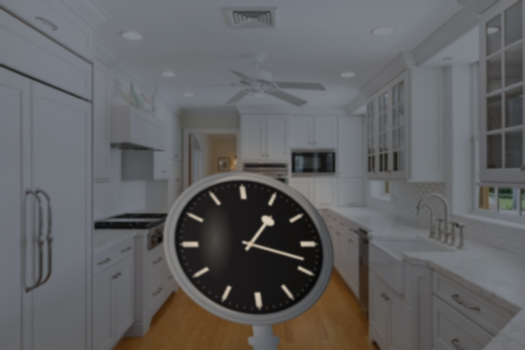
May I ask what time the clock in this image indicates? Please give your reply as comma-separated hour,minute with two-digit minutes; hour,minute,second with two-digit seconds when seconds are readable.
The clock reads 1,18
